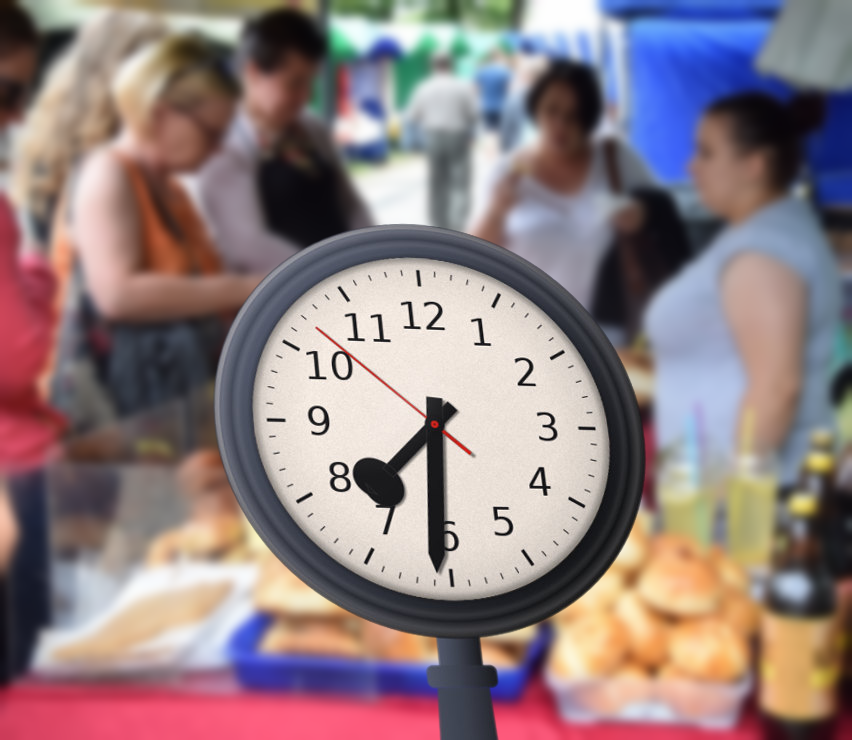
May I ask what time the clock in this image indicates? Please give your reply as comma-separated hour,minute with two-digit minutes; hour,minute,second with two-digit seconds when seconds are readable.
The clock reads 7,30,52
